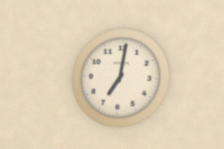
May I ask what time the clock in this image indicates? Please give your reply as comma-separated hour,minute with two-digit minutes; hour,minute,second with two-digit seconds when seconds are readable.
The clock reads 7,01
